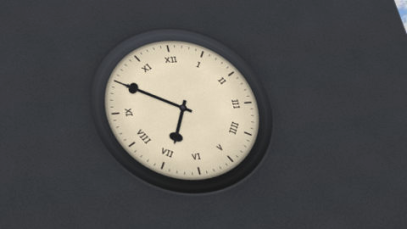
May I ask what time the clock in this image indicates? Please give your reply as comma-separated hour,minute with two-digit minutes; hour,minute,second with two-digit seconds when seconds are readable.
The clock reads 6,50
